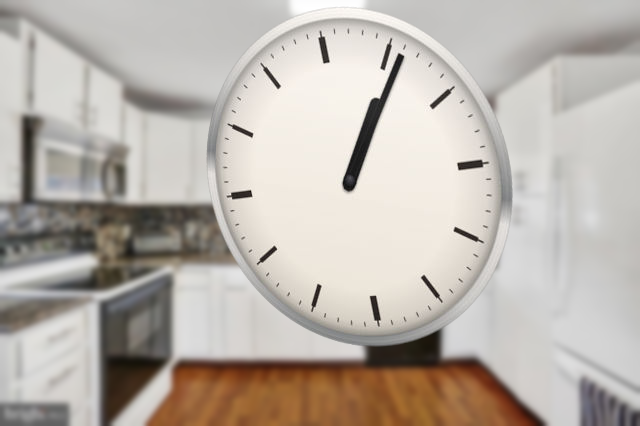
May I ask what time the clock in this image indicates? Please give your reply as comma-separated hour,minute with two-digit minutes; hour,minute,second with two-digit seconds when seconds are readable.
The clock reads 1,06
